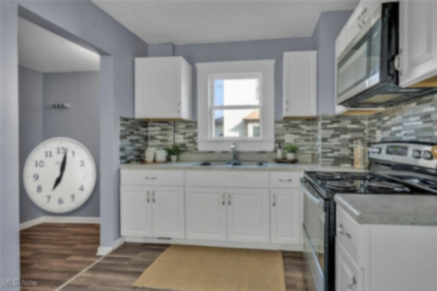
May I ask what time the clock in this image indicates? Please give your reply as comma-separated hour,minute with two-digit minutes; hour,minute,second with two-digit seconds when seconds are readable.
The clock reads 7,02
